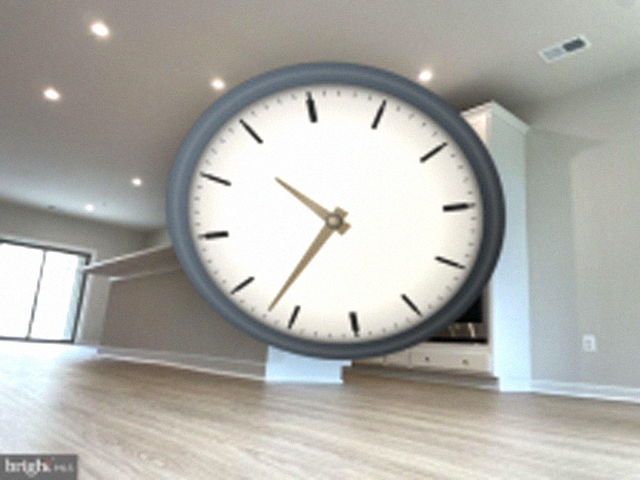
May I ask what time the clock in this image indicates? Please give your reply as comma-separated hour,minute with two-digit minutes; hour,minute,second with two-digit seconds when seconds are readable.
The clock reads 10,37
